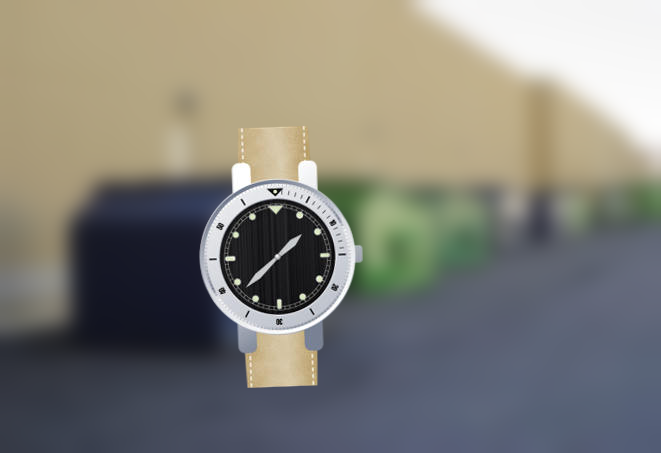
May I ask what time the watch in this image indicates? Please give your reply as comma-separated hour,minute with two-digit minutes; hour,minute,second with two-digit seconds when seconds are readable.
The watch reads 1,38
